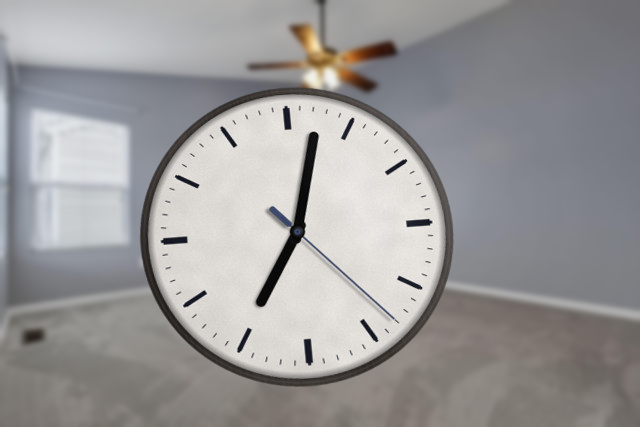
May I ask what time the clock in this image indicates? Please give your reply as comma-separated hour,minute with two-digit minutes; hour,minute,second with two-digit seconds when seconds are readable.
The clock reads 7,02,23
